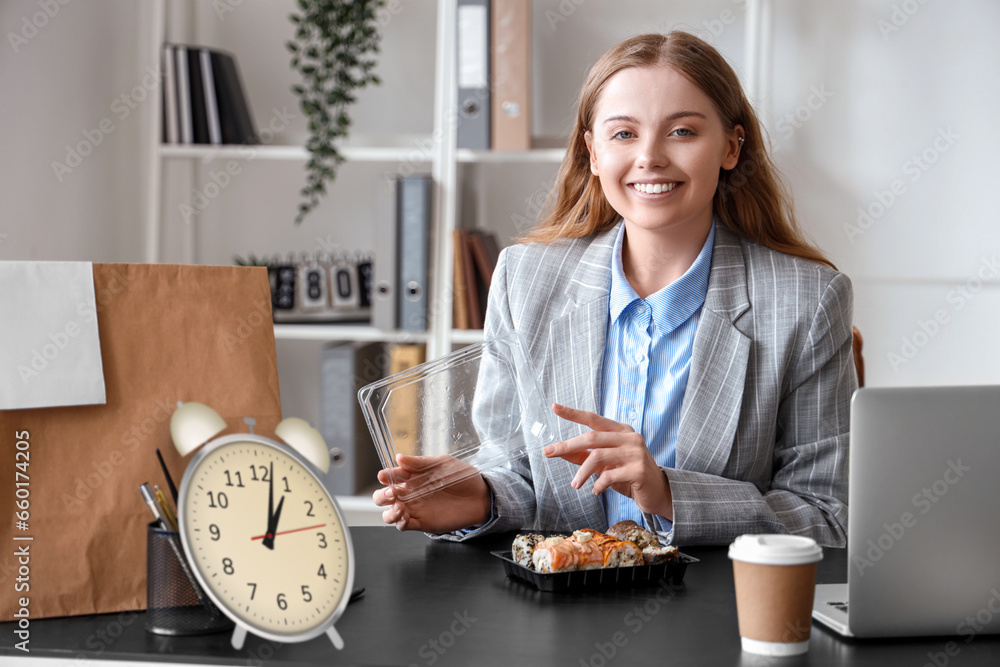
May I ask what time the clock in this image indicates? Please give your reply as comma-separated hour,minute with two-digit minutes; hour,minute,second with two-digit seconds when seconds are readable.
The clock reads 1,02,13
